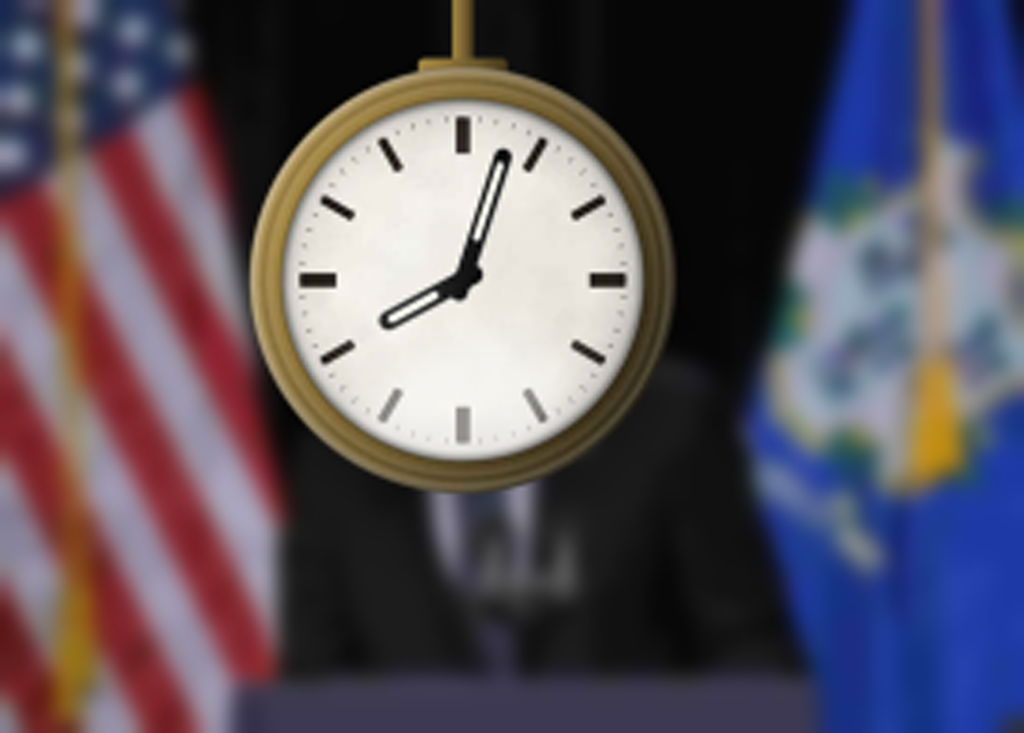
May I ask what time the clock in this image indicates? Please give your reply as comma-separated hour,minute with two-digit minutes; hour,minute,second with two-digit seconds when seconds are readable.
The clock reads 8,03
